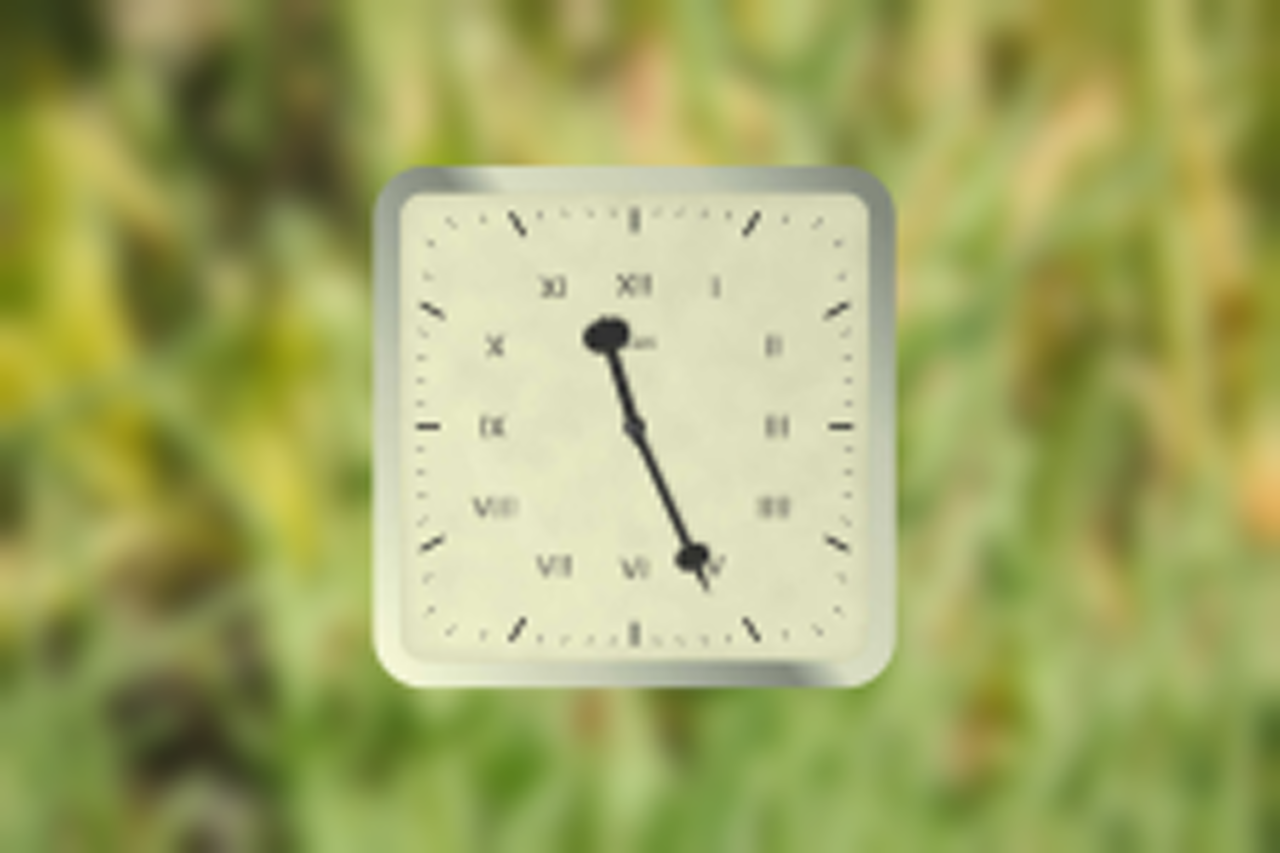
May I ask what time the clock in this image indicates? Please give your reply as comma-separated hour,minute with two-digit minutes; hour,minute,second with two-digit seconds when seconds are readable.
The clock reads 11,26
